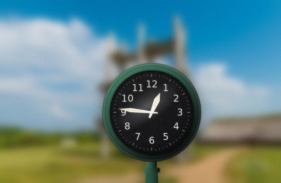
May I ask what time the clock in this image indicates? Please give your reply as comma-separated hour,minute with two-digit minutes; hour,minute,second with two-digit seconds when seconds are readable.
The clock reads 12,46
